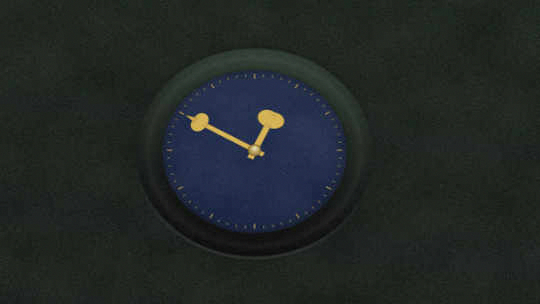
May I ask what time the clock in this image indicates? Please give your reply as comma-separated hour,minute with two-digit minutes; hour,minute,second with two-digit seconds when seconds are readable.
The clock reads 12,50
